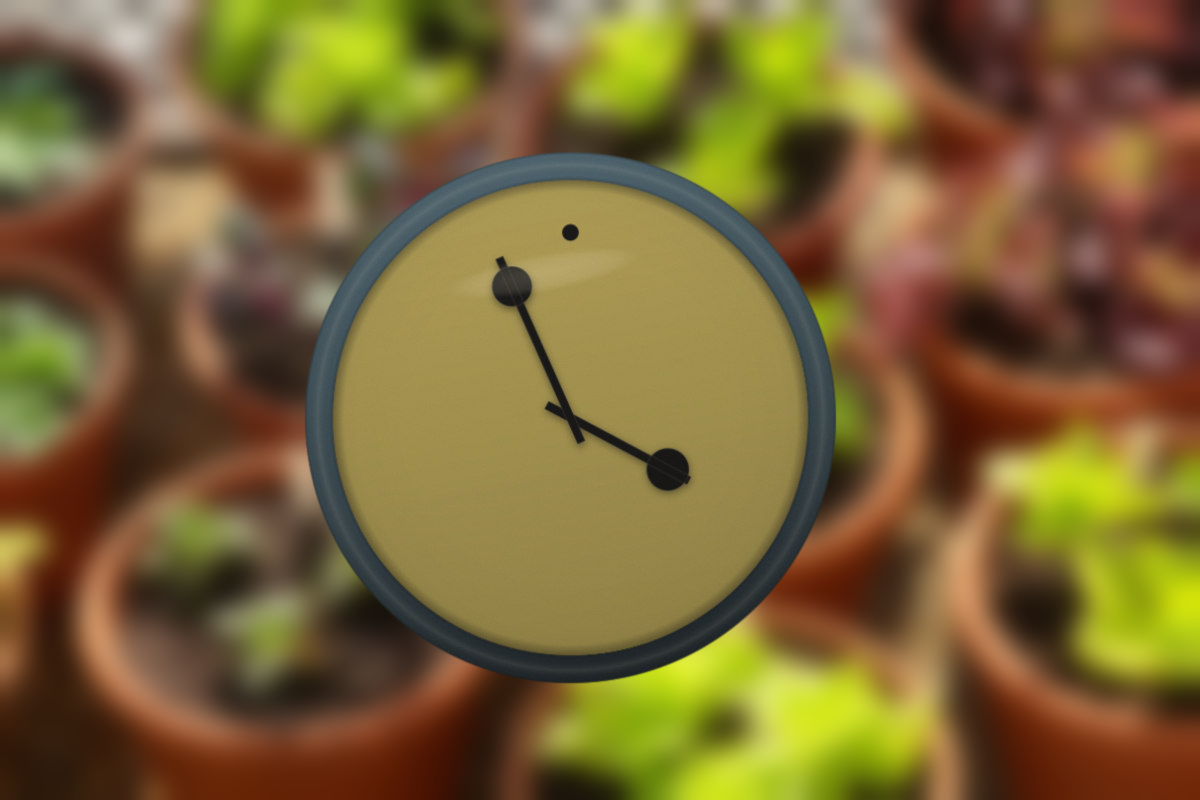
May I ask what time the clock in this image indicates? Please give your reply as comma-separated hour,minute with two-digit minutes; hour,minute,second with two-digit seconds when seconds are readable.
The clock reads 3,56
